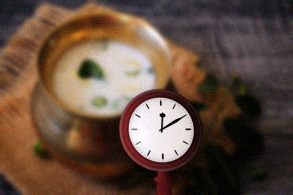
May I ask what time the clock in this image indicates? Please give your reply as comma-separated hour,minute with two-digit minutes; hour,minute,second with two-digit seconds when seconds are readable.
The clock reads 12,10
